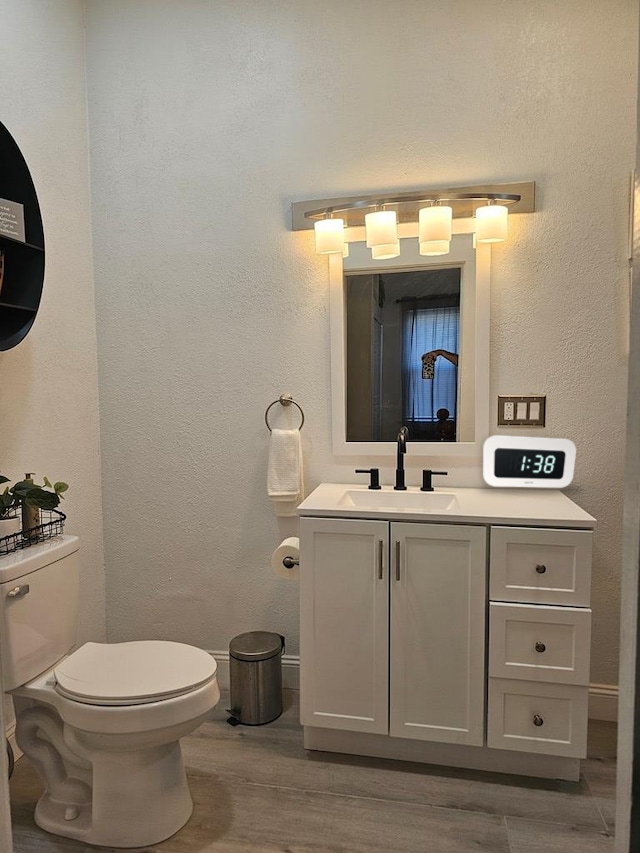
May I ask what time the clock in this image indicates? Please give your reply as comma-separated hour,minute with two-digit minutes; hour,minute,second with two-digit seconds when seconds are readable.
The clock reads 1,38
